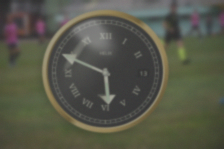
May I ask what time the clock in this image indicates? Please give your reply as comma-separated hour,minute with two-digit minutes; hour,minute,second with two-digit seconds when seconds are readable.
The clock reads 5,49
